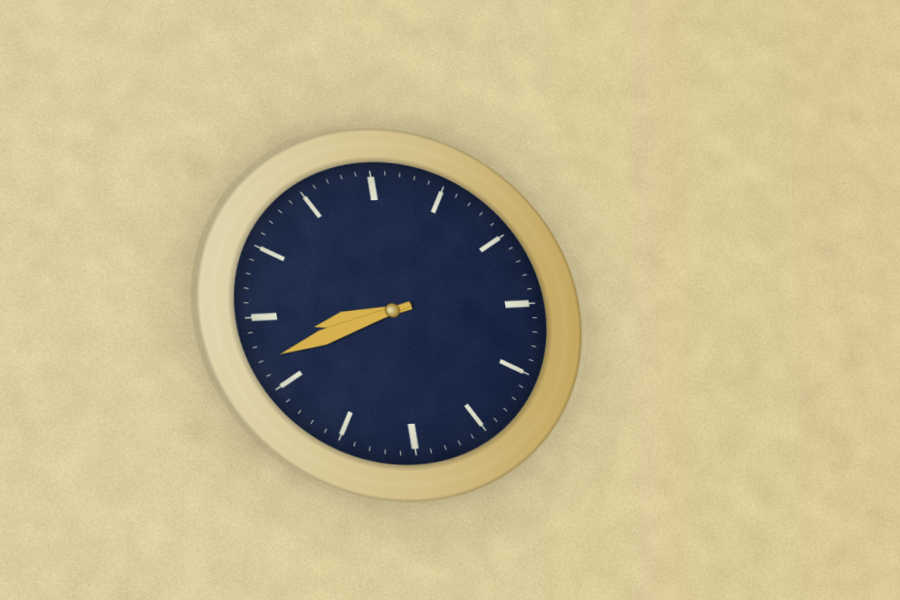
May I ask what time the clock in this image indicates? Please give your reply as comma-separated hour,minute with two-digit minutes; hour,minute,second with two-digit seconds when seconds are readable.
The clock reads 8,42
